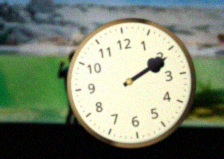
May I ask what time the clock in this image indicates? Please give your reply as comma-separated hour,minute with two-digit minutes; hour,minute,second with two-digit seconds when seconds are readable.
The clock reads 2,11
